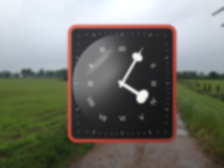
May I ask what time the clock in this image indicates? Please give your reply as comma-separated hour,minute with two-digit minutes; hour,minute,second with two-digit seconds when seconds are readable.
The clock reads 4,05
